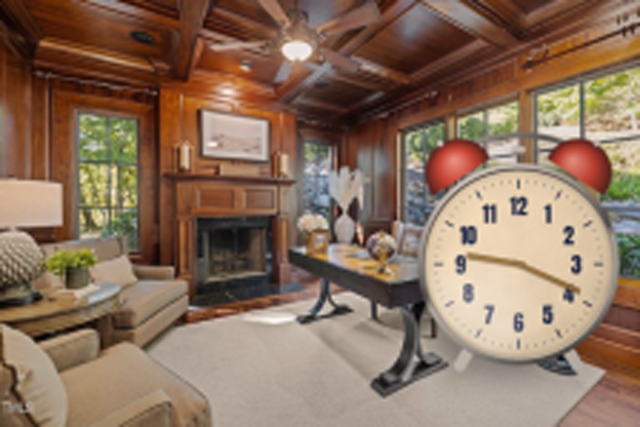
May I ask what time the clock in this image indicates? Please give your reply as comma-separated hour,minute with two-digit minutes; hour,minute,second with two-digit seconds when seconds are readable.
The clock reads 9,19
